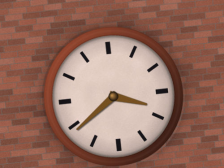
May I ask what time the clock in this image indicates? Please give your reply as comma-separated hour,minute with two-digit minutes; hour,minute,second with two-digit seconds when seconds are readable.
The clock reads 3,39
